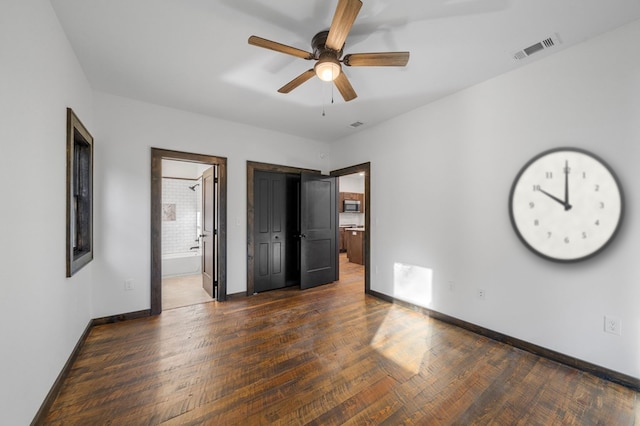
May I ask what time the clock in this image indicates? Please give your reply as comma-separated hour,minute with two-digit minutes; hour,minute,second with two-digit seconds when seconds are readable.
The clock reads 10,00
